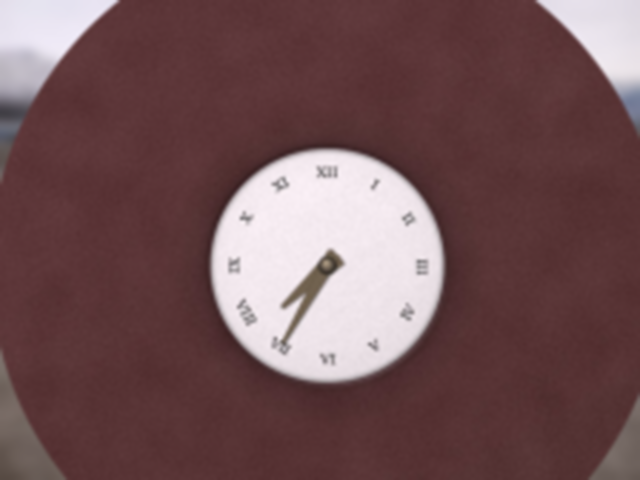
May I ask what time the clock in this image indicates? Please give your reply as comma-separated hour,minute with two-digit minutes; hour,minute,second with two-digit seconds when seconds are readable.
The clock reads 7,35
